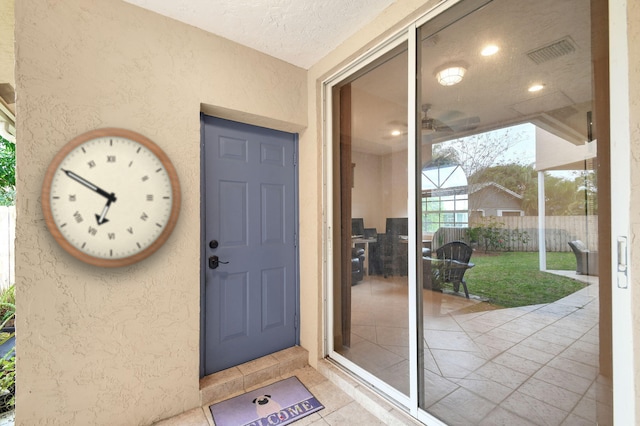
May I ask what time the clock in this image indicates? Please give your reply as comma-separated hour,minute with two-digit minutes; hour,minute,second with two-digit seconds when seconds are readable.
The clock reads 6,50
